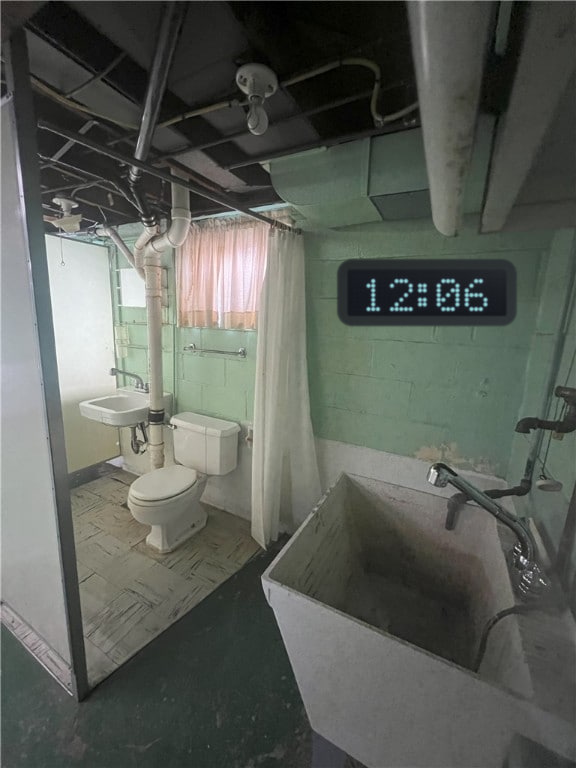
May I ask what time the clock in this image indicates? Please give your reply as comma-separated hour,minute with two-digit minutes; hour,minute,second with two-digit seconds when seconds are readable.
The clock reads 12,06
